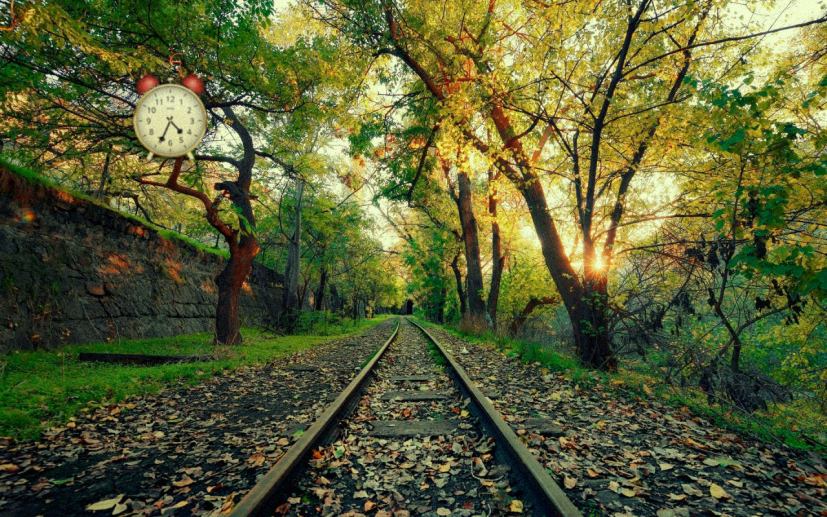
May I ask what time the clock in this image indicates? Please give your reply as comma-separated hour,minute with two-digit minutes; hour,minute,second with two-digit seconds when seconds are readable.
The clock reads 4,34
